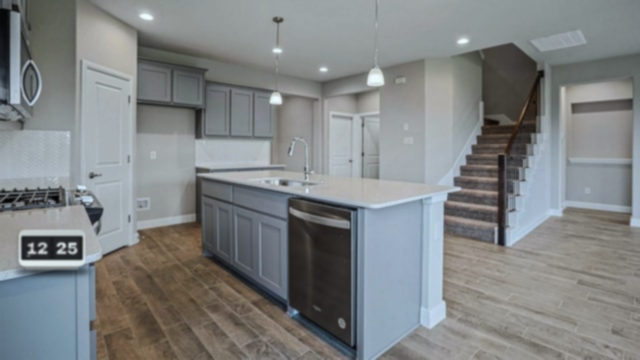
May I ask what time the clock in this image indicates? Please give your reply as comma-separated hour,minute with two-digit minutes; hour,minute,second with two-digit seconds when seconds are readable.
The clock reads 12,25
